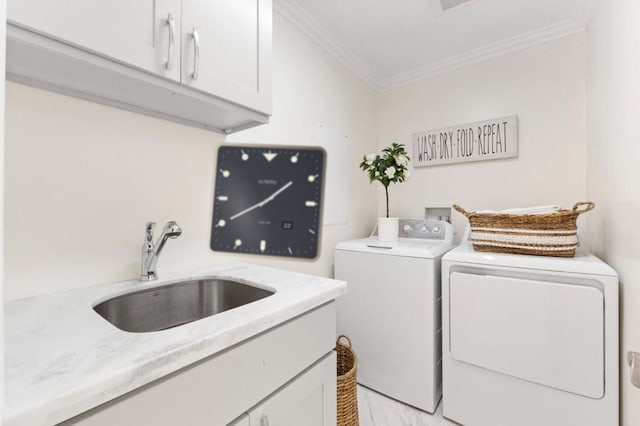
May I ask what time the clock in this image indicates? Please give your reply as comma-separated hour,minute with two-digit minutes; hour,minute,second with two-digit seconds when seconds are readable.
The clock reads 1,40
